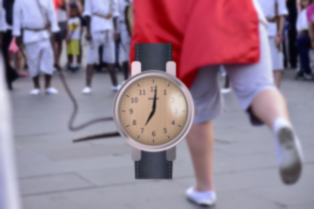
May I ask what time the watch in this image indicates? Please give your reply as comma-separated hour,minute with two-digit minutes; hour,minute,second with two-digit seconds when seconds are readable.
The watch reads 7,01
